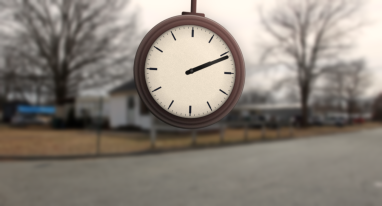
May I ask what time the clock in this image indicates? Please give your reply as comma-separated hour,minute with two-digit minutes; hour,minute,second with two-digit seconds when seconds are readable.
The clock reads 2,11
